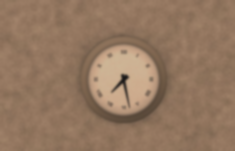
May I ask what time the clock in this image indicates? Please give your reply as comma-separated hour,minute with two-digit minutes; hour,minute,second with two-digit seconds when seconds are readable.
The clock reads 7,28
